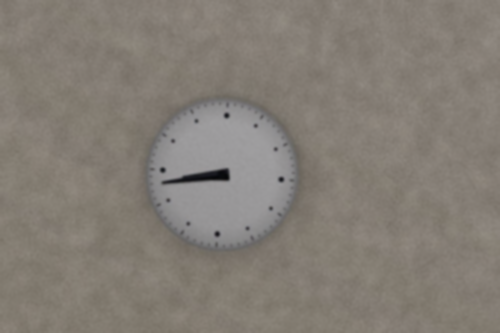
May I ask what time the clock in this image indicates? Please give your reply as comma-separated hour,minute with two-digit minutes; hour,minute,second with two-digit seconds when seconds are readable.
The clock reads 8,43
